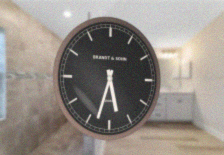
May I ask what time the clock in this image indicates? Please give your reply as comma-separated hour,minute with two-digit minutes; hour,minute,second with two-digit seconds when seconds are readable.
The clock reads 5,33
